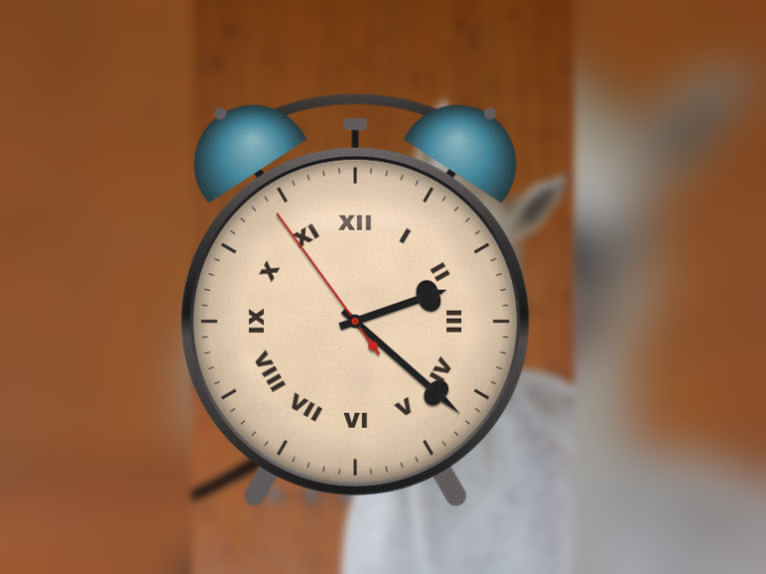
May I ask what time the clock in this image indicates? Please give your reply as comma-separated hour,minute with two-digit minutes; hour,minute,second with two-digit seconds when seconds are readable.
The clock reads 2,21,54
